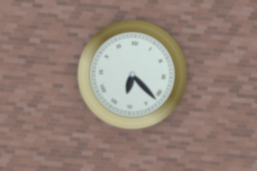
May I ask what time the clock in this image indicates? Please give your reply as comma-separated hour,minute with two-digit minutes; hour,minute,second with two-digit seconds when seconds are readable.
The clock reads 6,22
